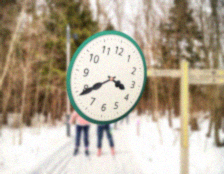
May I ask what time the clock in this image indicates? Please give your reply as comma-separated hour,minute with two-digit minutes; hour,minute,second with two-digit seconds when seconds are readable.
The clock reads 3,39
